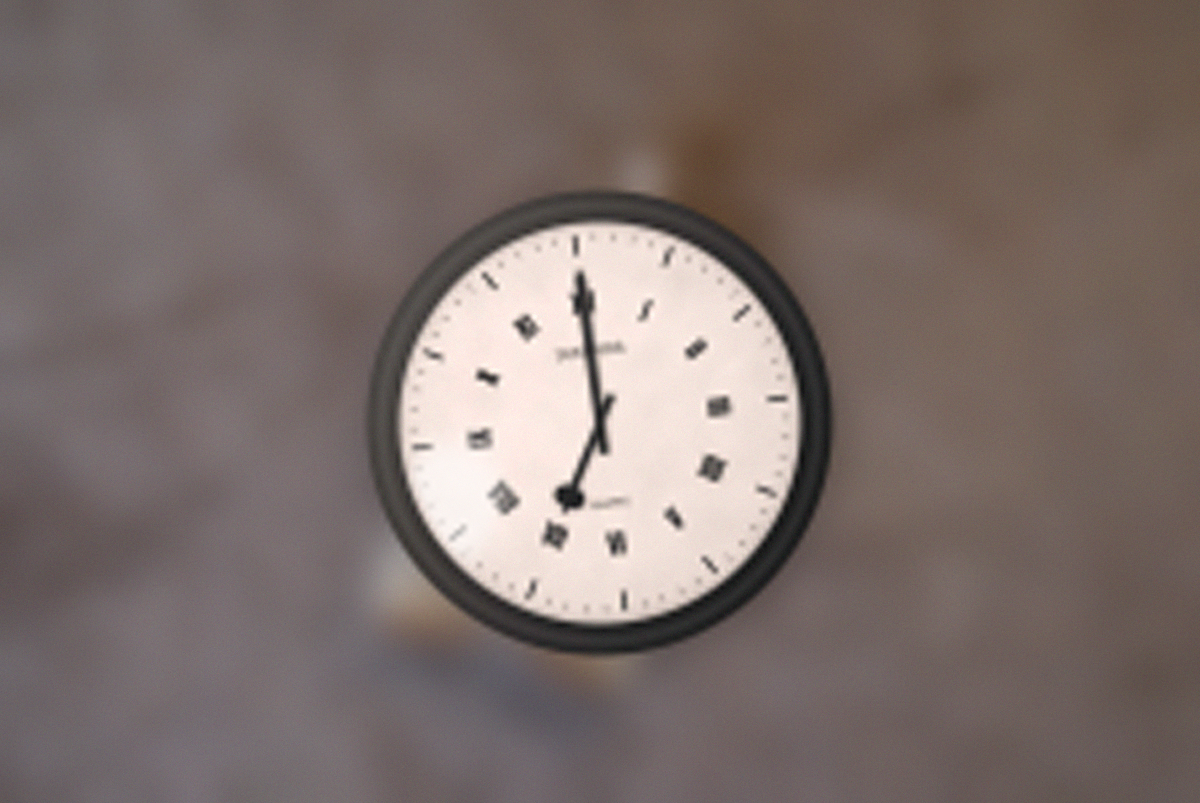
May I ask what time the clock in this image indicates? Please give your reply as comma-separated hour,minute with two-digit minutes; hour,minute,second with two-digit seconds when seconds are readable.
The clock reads 7,00
